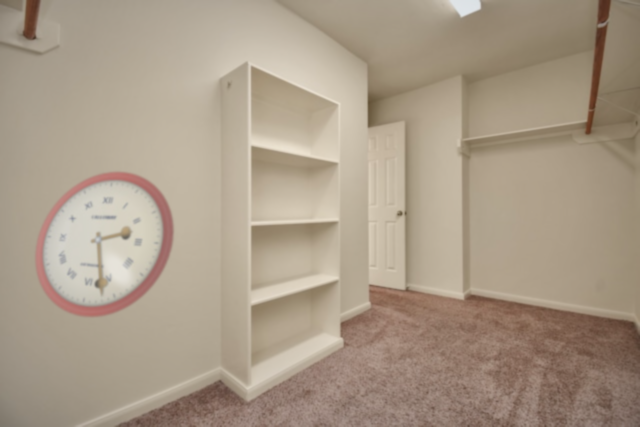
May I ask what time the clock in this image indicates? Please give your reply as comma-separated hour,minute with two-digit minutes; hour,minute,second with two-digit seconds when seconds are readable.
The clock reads 2,27
